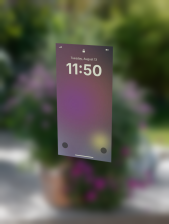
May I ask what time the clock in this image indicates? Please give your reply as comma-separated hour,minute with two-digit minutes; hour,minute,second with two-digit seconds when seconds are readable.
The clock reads 11,50
